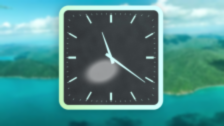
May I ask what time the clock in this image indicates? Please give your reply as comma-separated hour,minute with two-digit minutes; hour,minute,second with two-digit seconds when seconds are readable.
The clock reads 11,21
